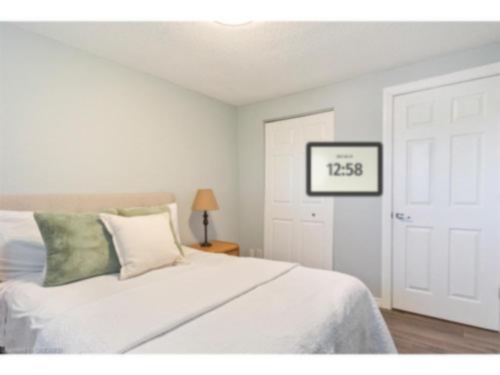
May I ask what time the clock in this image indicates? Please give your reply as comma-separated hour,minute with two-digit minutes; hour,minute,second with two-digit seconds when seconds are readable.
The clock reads 12,58
